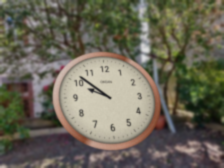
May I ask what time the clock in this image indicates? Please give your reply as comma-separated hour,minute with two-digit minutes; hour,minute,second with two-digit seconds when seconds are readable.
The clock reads 9,52
